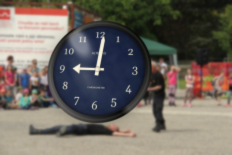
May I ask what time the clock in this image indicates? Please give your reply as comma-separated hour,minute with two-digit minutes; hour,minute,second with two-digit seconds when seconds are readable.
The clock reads 9,01
